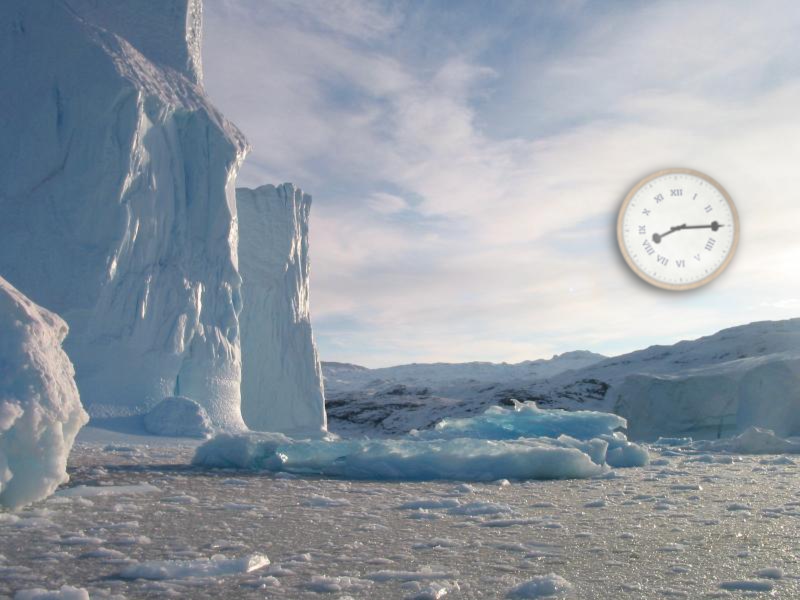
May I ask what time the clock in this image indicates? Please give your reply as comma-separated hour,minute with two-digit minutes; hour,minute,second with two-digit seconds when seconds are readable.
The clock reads 8,15
